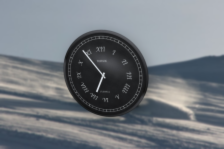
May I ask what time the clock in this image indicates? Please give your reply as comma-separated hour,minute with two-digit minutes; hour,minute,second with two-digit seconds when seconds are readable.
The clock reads 6,54
